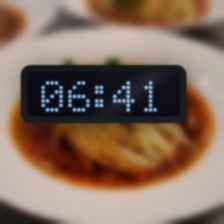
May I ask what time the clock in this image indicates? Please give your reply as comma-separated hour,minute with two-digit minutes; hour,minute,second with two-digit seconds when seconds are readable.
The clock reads 6,41
